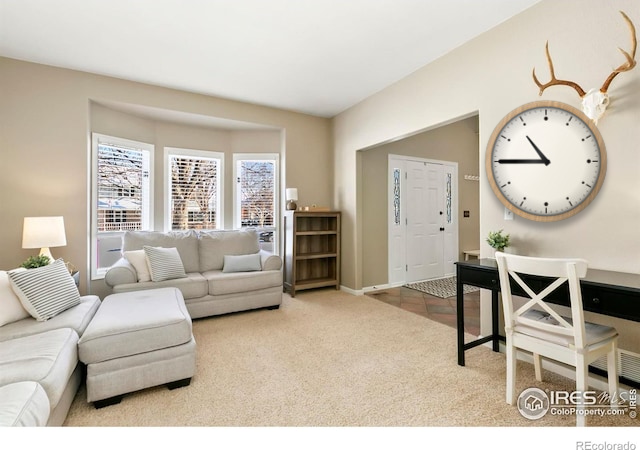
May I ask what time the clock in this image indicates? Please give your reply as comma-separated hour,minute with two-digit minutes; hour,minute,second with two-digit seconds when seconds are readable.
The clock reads 10,45
